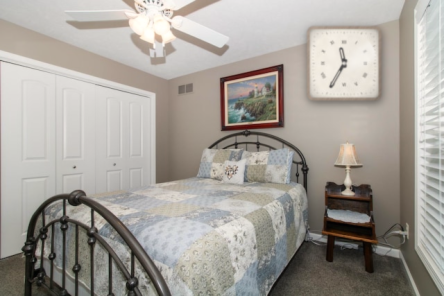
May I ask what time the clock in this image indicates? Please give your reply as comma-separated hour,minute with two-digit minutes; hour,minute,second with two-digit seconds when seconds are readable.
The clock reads 11,35
